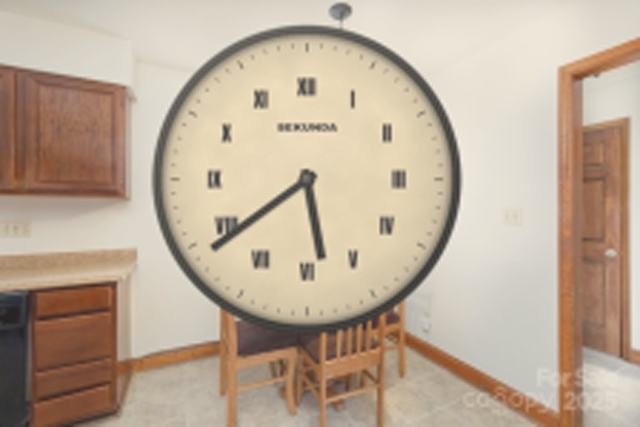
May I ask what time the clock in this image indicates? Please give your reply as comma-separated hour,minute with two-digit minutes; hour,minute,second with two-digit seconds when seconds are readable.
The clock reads 5,39
